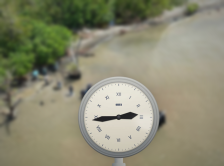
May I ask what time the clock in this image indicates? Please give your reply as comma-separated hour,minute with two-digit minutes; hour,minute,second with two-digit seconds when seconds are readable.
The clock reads 2,44
